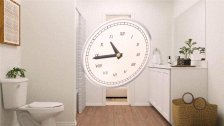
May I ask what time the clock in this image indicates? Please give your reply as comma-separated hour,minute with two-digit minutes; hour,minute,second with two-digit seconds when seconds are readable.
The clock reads 10,44
